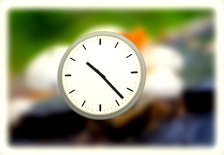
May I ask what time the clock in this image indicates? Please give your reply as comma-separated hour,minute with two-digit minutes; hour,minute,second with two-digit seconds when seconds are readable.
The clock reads 10,23
